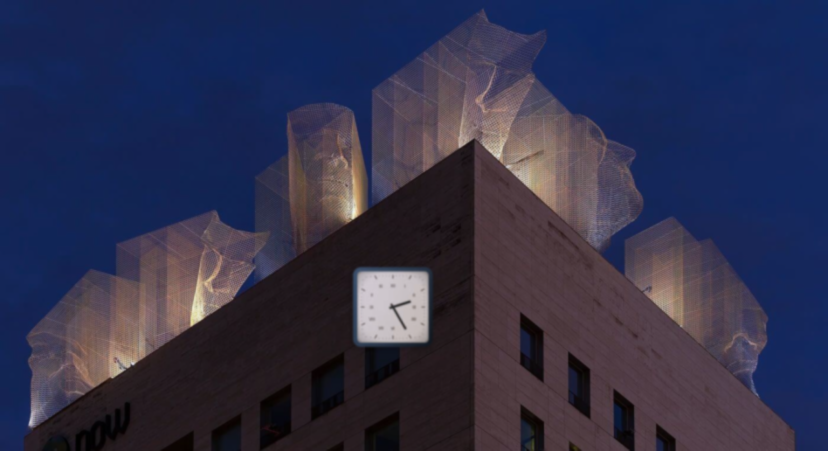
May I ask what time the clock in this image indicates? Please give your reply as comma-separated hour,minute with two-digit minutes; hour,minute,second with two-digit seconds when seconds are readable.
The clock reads 2,25
